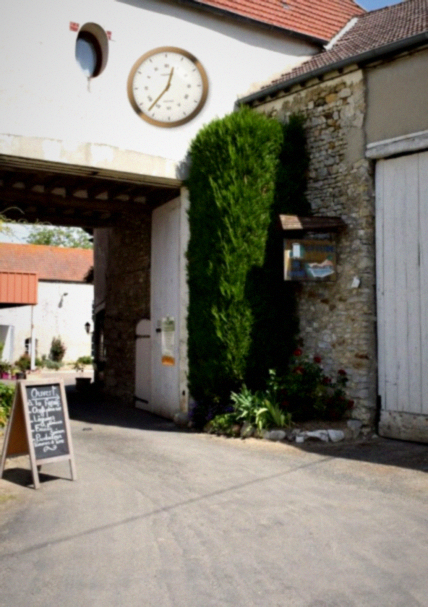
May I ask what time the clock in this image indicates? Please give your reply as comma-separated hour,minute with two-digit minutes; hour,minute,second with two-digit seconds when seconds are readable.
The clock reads 12,37
